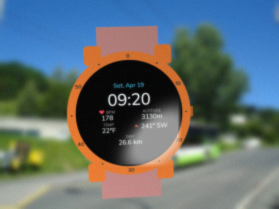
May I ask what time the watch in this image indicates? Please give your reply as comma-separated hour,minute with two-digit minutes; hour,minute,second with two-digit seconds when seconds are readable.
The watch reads 9,20
